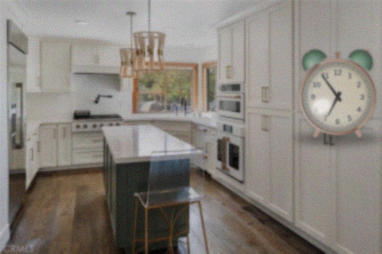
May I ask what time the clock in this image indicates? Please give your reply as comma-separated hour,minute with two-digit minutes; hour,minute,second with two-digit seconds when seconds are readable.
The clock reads 6,54
